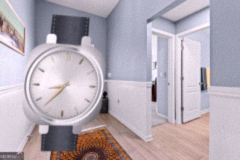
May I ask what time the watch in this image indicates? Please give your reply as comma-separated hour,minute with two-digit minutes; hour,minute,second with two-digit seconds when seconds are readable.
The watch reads 8,37
